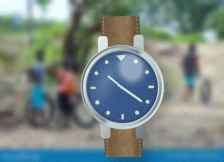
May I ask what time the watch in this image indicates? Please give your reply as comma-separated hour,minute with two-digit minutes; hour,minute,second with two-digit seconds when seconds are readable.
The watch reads 10,21
